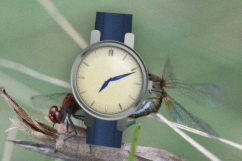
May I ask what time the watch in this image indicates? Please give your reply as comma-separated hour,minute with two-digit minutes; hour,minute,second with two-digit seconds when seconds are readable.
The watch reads 7,11
